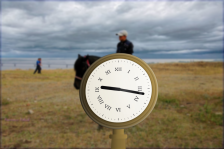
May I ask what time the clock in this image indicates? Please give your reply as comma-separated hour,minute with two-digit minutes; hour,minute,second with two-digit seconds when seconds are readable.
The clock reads 9,17
